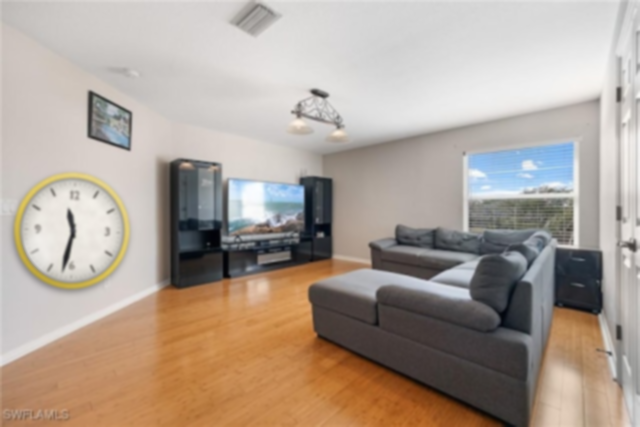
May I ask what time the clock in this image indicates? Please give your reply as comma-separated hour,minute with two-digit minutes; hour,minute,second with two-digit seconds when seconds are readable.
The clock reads 11,32
